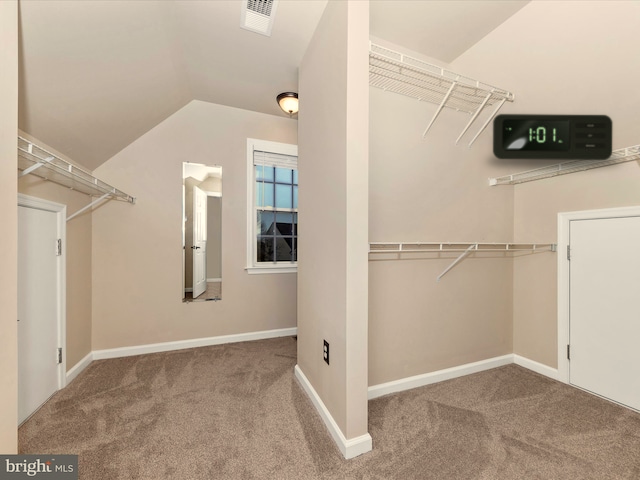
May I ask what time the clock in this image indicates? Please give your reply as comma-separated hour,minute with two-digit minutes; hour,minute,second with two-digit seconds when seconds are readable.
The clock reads 1,01
